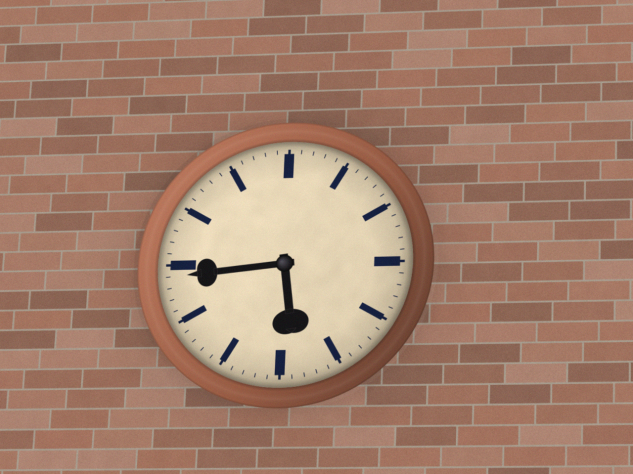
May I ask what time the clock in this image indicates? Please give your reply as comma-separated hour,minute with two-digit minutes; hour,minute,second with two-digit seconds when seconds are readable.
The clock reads 5,44
